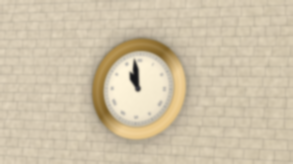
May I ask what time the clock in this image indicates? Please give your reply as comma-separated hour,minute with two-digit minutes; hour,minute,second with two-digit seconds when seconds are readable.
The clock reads 10,58
